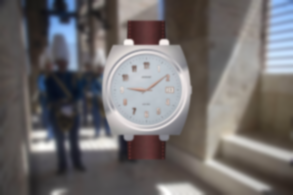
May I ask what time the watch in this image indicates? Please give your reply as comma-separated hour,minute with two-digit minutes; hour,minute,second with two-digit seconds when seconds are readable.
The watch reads 9,09
